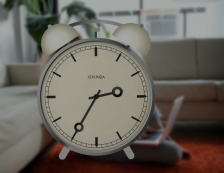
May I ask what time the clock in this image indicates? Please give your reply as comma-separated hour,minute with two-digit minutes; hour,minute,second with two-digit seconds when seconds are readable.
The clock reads 2,35
